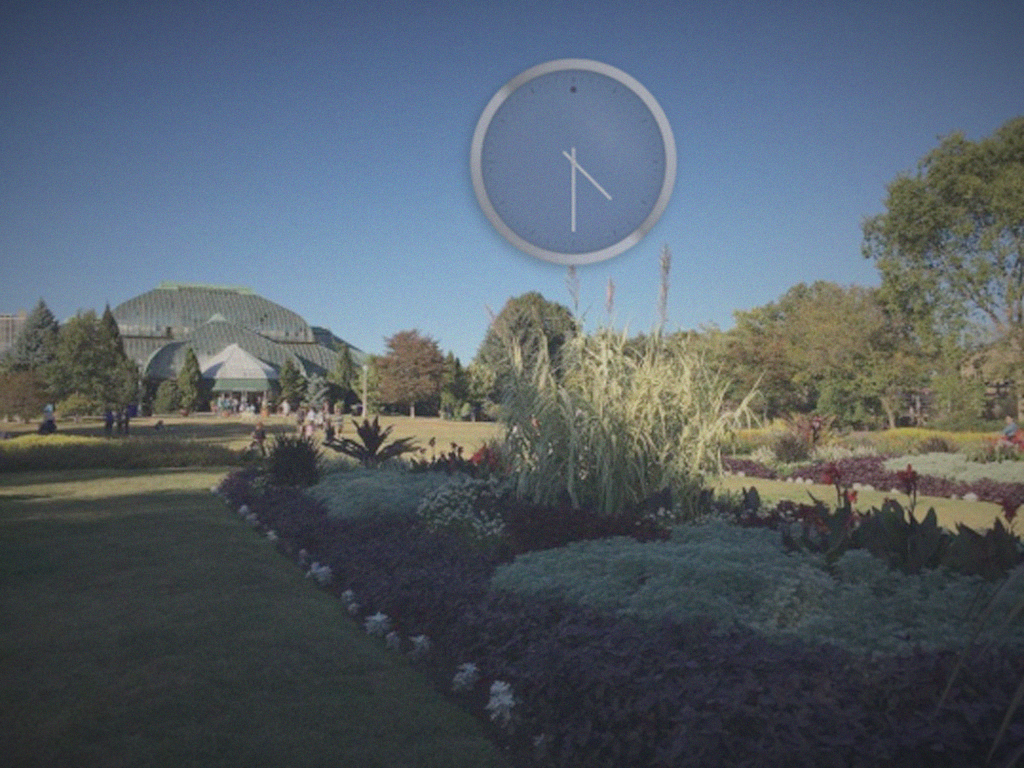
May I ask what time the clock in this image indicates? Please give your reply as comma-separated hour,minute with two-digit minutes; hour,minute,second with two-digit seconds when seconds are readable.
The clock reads 4,30
